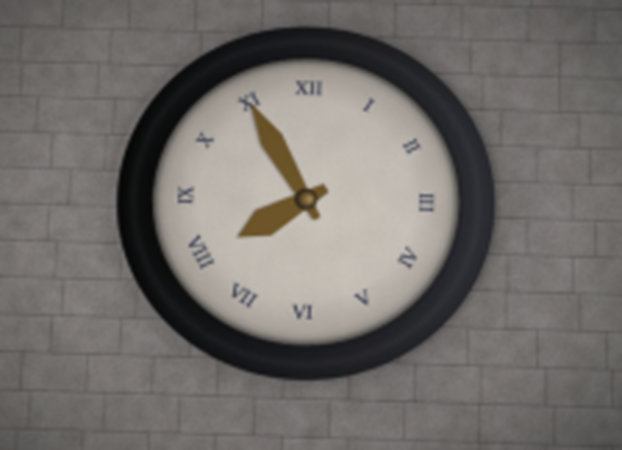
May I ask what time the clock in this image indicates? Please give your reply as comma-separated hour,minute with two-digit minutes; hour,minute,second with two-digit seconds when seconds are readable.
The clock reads 7,55
